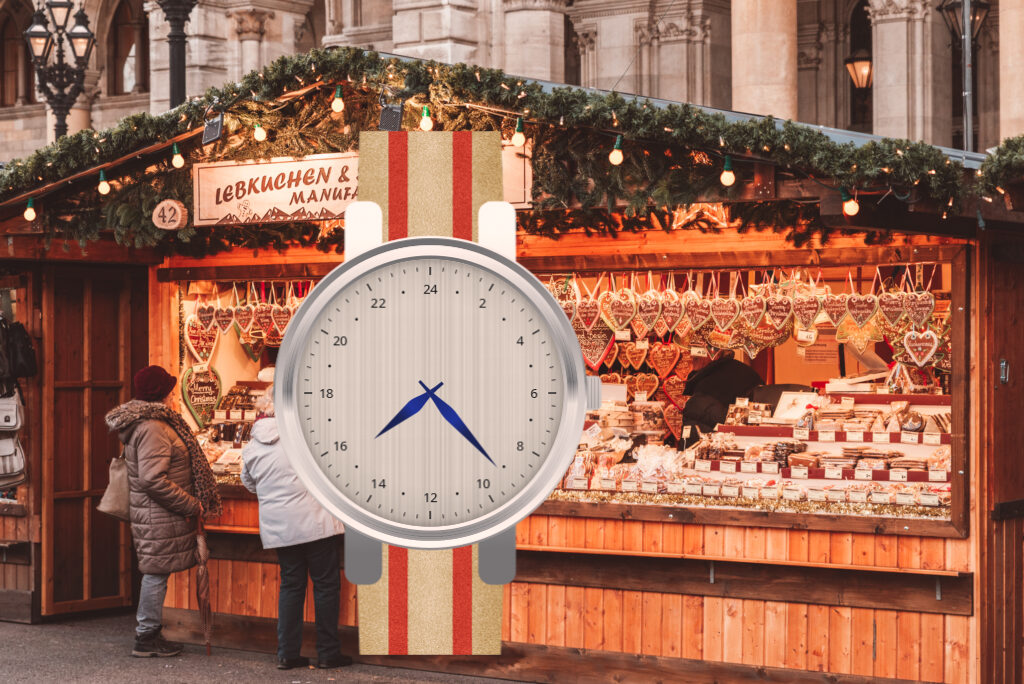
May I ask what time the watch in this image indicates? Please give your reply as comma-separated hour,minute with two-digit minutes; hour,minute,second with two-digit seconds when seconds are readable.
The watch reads 15,23
